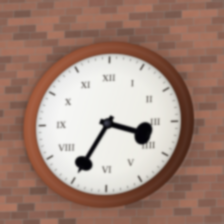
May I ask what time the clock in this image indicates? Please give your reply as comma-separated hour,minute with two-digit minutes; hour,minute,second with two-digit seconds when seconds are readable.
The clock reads 3,35
